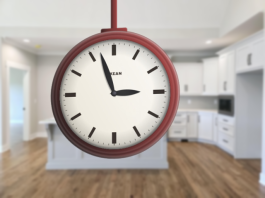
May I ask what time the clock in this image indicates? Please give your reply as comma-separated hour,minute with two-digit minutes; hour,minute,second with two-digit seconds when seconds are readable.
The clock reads 2,57
